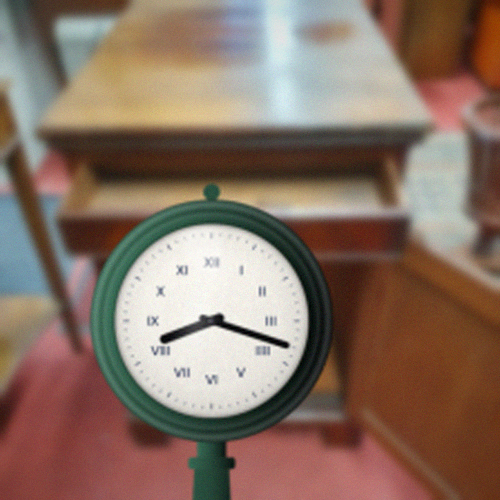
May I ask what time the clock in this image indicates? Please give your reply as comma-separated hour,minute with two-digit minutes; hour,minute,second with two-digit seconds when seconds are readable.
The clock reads 8,18
